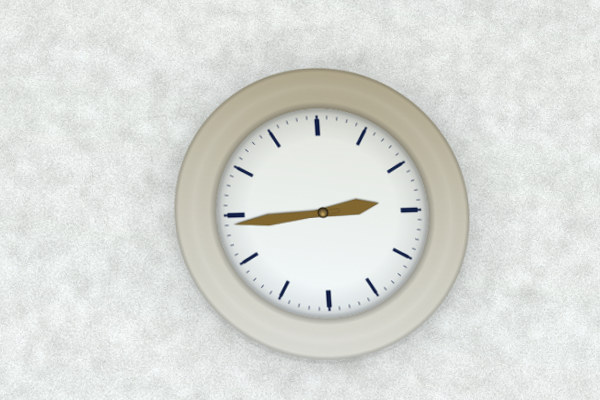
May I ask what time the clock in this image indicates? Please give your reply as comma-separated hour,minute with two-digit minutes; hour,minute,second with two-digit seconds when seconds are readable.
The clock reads 2,44
